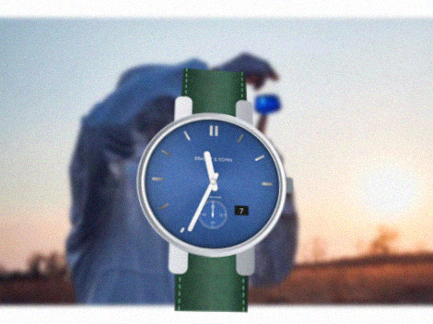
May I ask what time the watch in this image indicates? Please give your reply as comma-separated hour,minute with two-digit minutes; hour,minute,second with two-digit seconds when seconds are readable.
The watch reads 11,34
